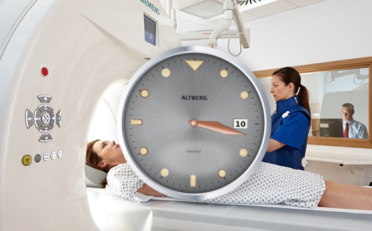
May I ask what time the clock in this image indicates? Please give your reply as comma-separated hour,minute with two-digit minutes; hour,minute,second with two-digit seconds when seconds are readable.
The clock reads 3,17
